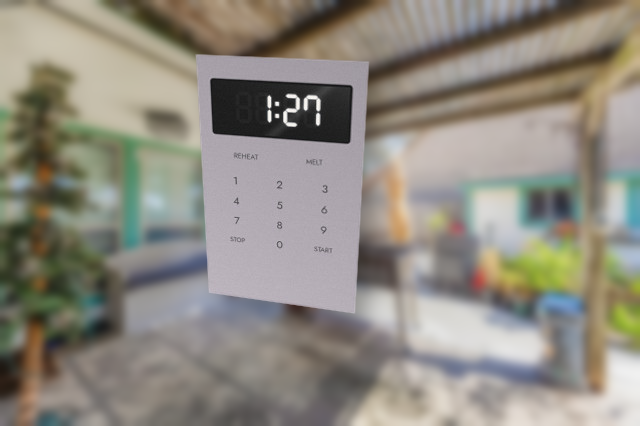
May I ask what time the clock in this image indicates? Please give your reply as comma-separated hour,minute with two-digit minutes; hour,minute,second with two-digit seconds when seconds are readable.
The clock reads 1,27
